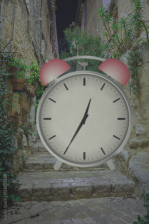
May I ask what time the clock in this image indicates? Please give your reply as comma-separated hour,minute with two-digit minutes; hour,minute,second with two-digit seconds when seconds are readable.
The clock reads 12,35
